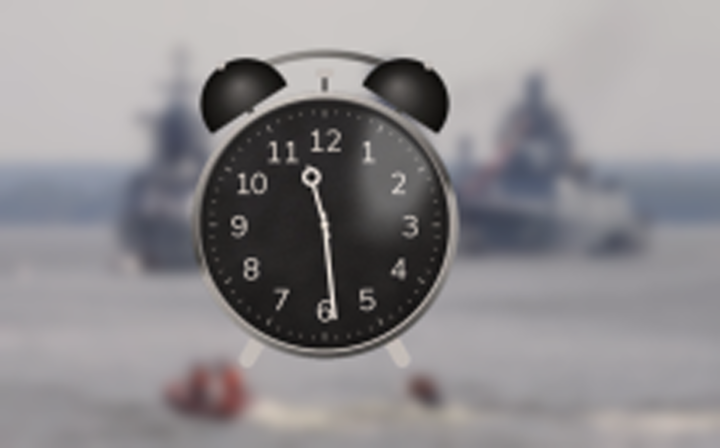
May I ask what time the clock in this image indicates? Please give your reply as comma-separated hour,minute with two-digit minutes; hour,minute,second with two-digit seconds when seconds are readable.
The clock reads 11,29
